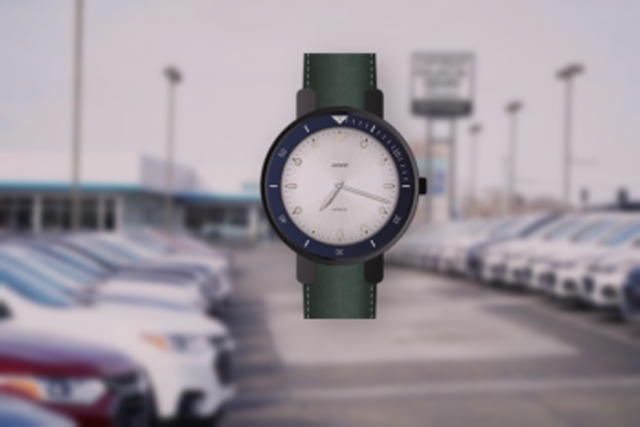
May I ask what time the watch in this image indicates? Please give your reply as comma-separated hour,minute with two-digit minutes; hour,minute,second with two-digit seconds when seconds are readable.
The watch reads 7,18
